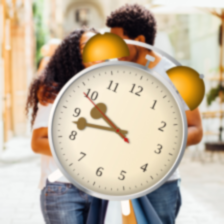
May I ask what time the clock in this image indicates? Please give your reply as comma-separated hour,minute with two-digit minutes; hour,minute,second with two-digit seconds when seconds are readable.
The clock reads 9,42,49
